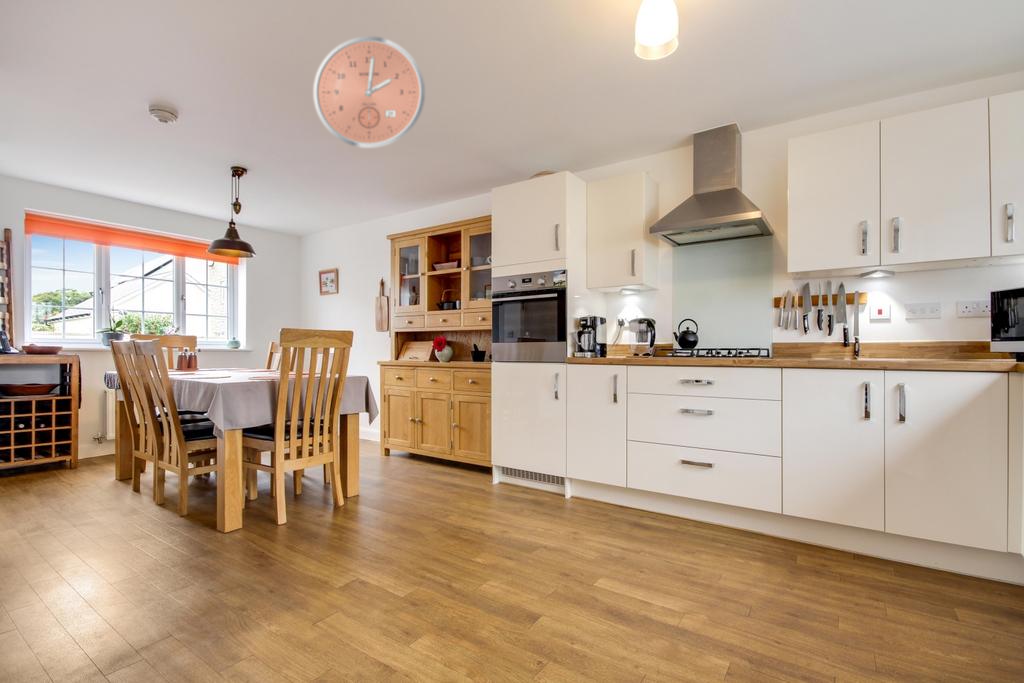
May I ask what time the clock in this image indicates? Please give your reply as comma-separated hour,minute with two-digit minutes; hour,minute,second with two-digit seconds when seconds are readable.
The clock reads 2,01
